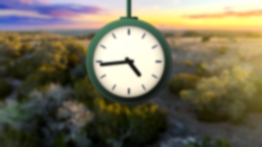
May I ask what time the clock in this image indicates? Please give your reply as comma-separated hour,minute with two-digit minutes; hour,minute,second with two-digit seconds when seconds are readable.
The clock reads 4,44
